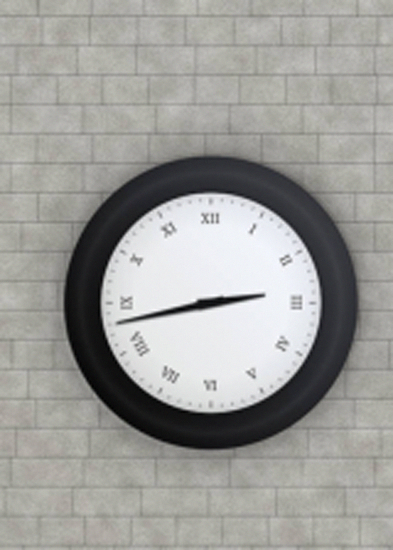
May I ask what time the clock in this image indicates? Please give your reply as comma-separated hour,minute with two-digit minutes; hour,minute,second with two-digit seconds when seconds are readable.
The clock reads 2,43
